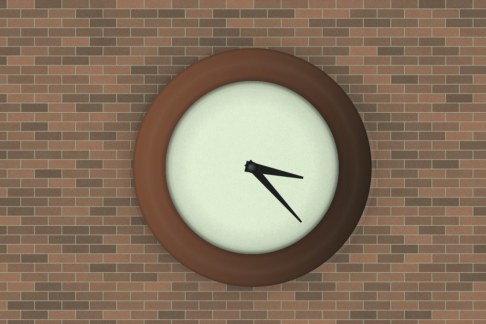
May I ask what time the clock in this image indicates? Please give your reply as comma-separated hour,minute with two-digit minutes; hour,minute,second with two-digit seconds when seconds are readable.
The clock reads 3,23
